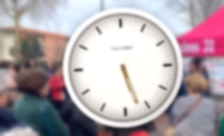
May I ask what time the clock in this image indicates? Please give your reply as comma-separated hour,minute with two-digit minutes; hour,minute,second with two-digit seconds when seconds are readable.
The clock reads 5,27
